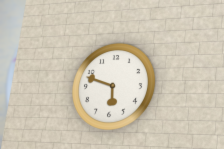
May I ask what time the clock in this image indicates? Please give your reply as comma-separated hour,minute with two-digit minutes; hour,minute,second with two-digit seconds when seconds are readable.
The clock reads 5,48
